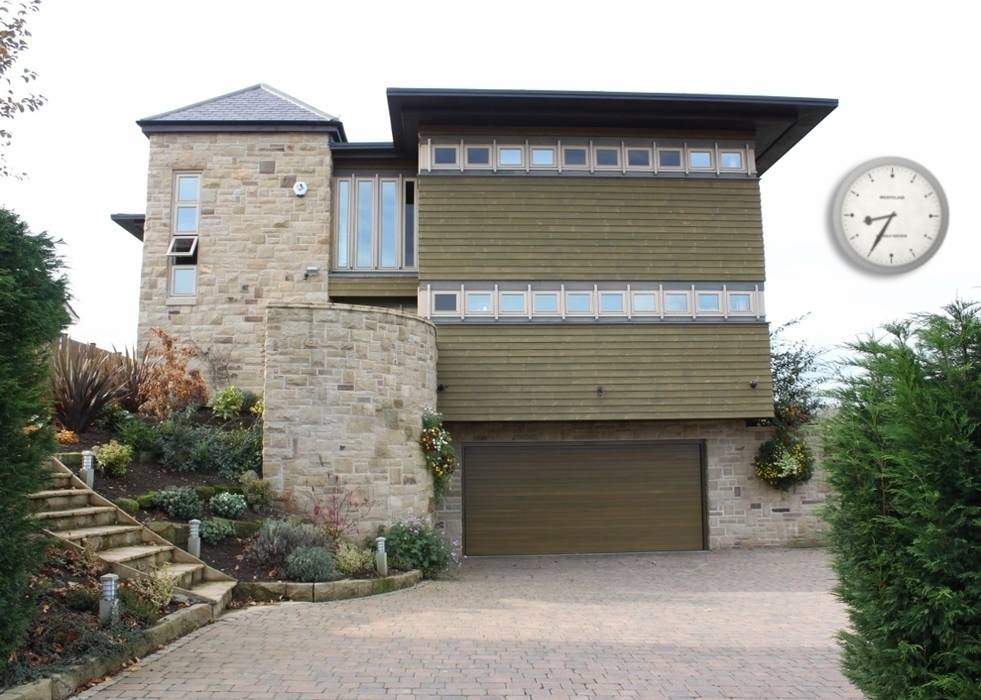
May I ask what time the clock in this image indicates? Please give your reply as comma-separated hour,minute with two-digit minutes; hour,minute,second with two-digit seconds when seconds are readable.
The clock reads 8,35
